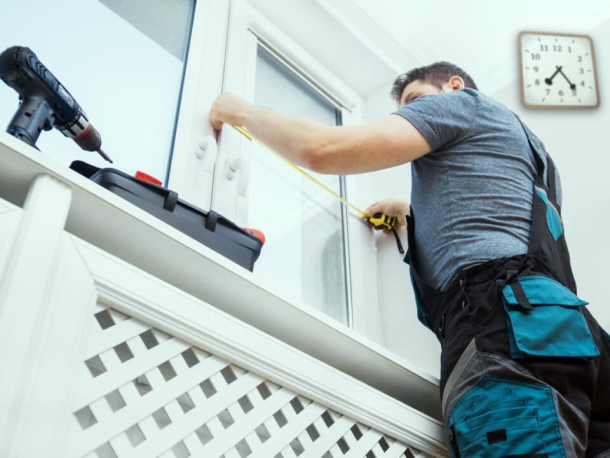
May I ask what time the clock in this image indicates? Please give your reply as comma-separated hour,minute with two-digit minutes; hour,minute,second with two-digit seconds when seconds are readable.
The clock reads 7,24
